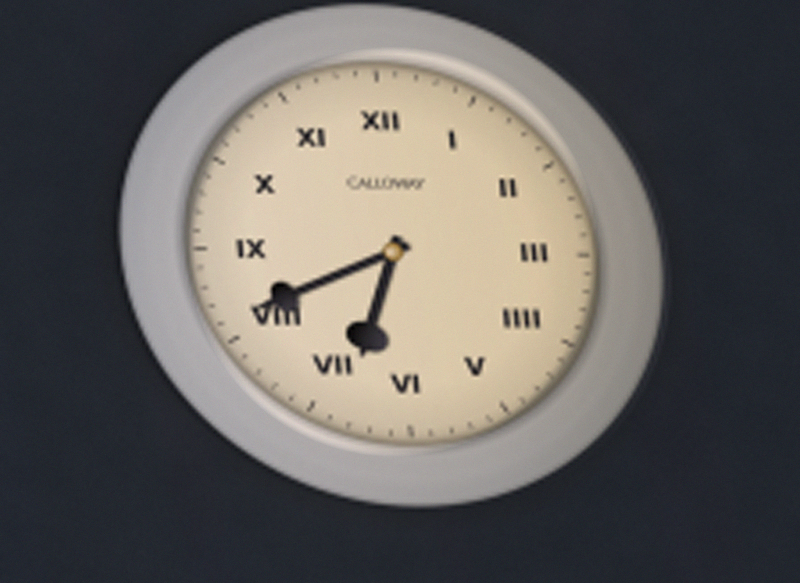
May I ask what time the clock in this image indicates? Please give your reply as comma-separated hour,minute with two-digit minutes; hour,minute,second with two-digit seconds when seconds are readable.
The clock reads 6,41
